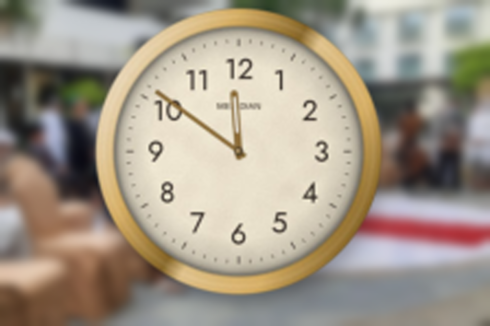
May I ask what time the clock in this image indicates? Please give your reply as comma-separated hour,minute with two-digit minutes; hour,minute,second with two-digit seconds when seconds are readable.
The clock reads 11,51
